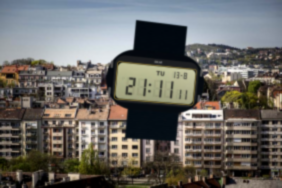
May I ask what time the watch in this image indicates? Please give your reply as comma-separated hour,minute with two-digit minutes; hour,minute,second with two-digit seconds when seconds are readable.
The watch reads 21,11
